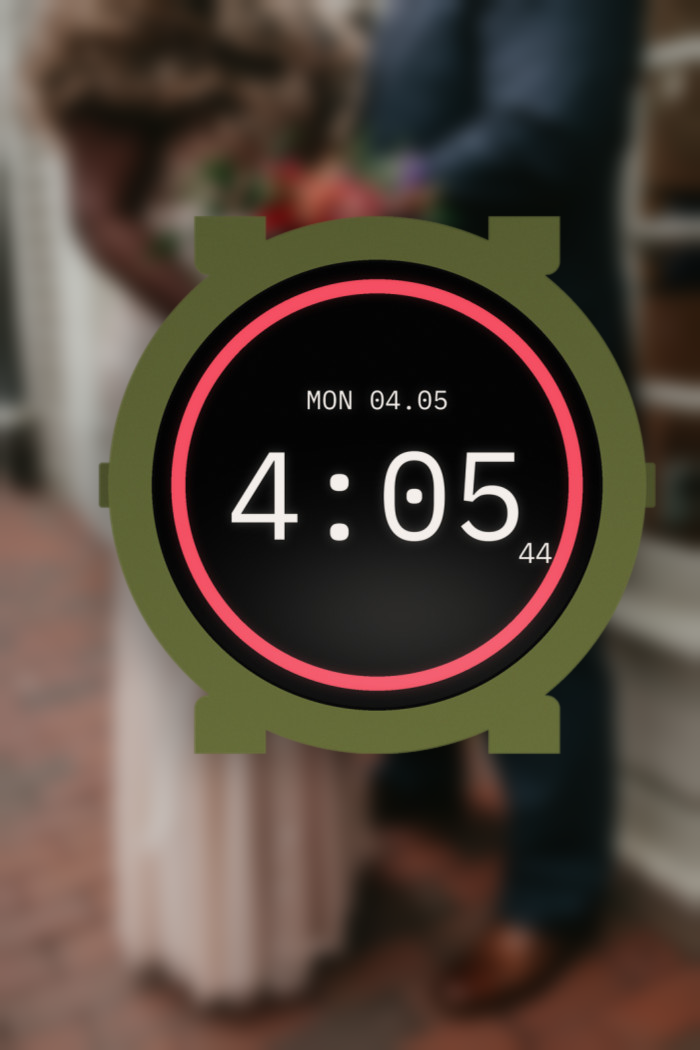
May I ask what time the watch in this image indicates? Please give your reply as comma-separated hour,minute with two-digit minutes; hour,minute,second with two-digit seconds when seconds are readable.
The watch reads 4,05,44
